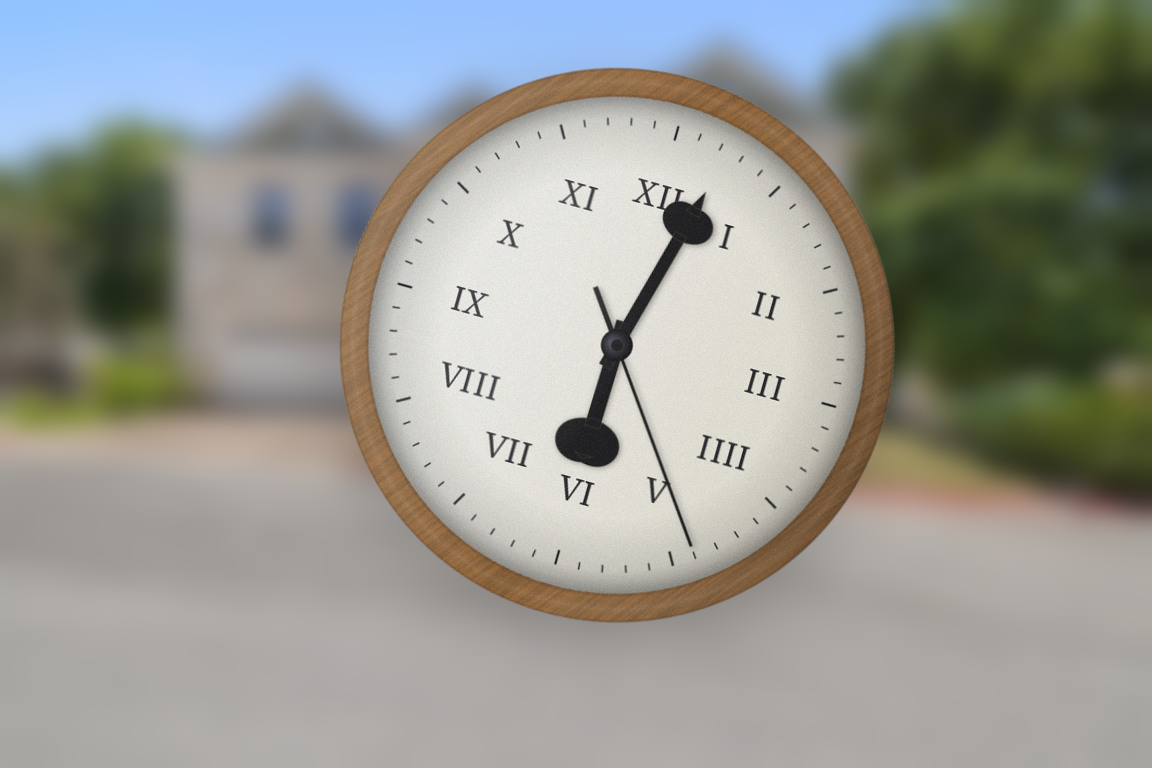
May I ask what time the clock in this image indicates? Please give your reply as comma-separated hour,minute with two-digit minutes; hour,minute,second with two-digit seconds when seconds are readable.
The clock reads 6,02,24
